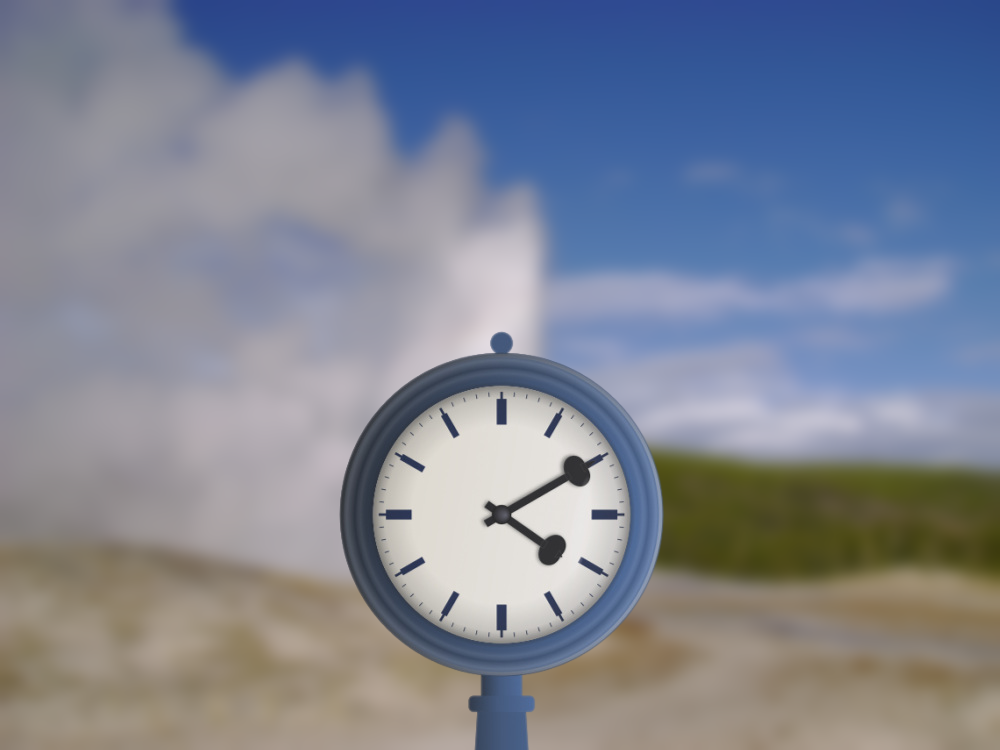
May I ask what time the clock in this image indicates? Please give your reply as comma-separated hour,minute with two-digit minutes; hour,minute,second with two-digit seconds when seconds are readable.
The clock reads 4,10
